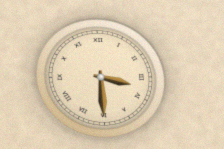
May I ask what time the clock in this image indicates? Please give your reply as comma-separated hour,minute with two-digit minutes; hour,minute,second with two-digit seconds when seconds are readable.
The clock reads 3,30
